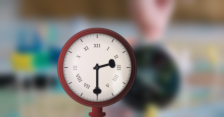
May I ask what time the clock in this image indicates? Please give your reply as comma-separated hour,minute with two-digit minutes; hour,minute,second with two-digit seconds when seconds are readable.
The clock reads 2,30
